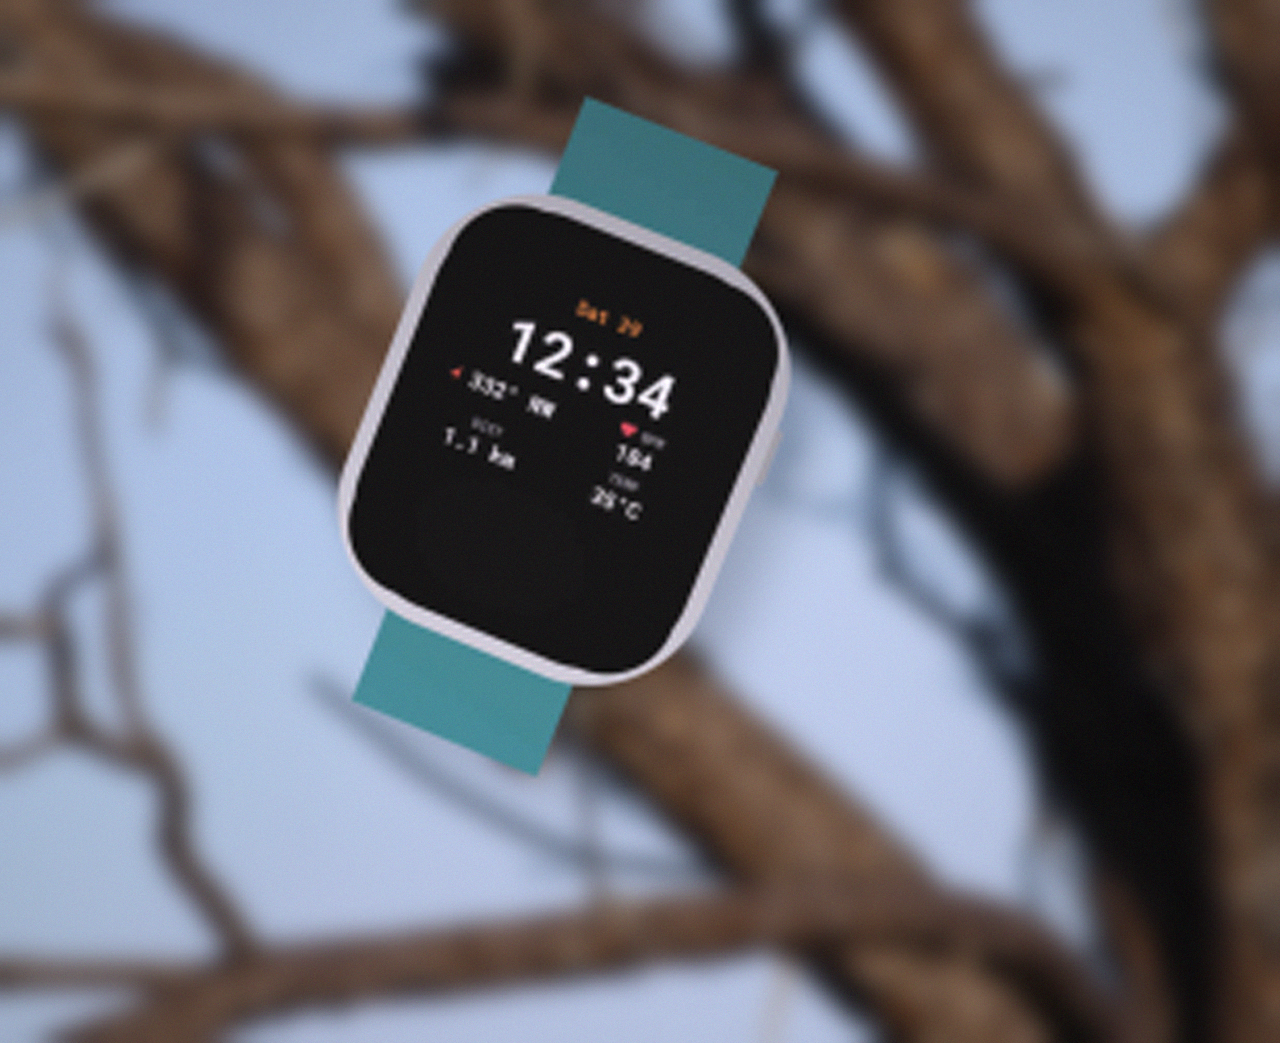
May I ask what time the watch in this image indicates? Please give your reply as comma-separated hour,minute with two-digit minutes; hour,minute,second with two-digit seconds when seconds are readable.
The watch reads 12,34
